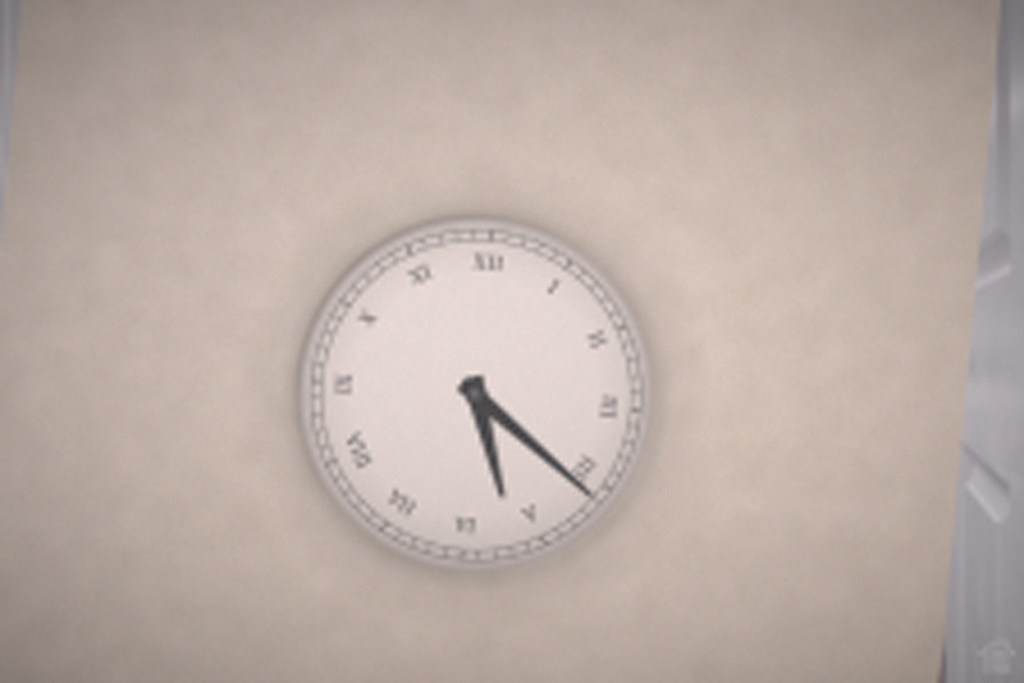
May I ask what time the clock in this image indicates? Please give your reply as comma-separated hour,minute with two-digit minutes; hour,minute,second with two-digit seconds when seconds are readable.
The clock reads 5,21
